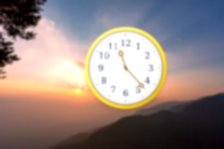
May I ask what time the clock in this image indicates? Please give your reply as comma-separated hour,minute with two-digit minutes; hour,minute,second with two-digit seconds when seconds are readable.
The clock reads 11,23
